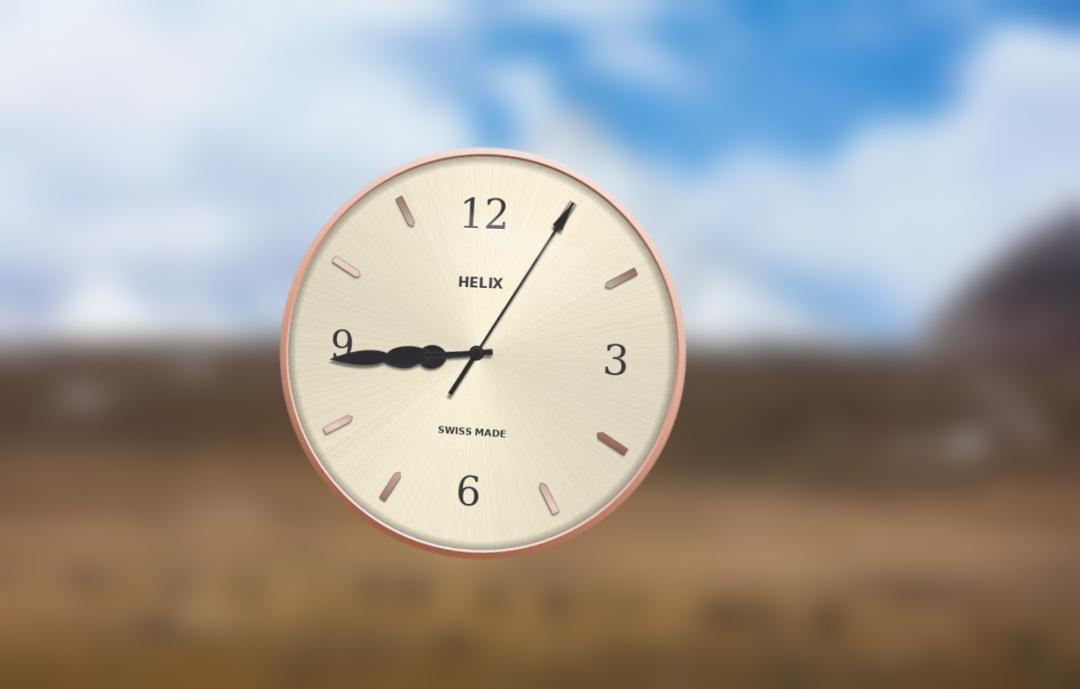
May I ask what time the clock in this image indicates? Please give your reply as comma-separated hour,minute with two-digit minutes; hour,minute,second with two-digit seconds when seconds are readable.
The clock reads 8,44,05
